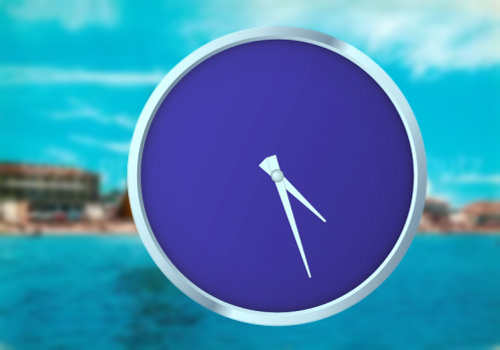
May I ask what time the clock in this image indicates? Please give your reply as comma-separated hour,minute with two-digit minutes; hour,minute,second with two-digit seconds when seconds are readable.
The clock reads 4,27
